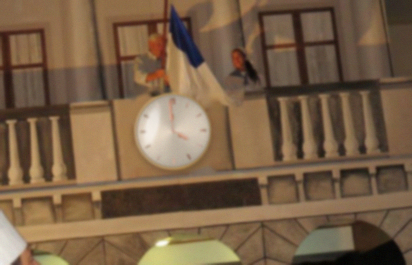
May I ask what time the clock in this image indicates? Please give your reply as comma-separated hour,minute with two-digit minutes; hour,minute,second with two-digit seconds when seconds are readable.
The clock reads 3,59
